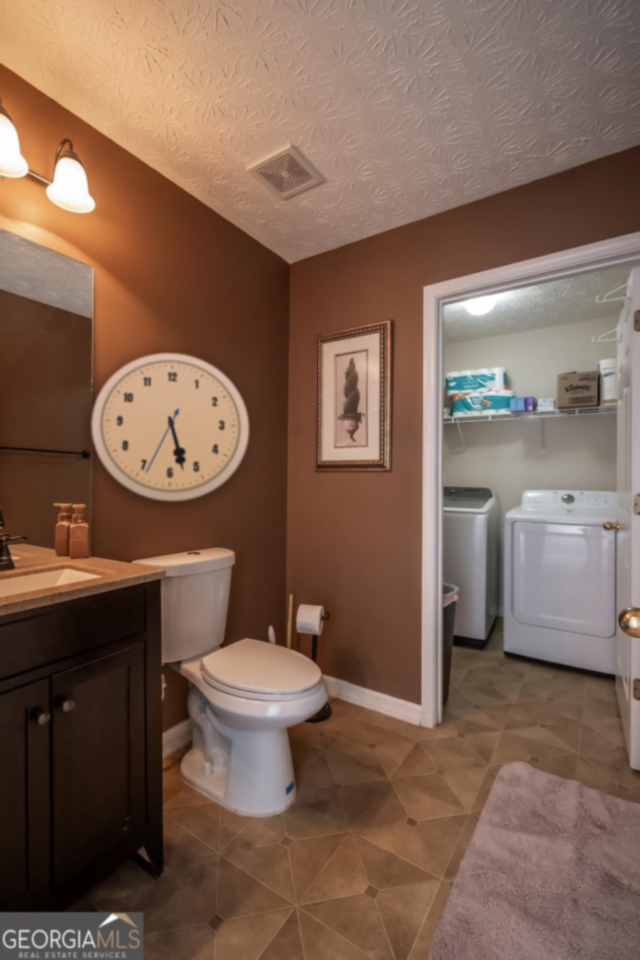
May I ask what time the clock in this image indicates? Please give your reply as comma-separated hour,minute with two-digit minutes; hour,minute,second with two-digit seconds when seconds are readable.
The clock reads 5,27,34
